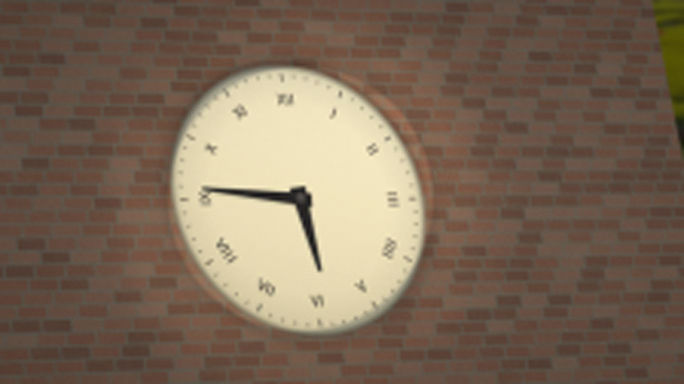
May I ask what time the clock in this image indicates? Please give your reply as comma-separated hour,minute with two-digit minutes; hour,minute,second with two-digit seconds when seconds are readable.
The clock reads 5,46
